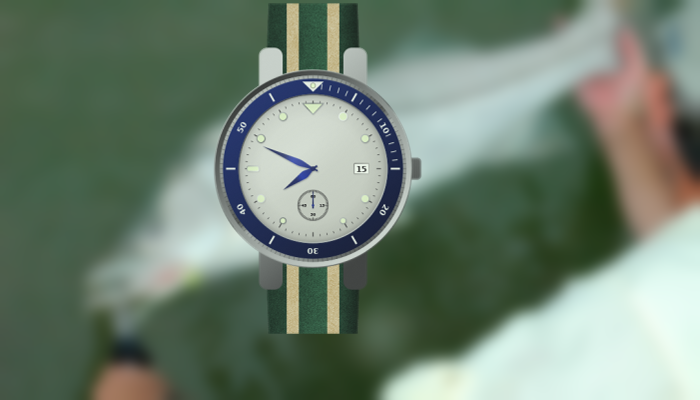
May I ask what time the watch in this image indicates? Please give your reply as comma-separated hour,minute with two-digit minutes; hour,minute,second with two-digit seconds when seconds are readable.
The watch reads 7,49
